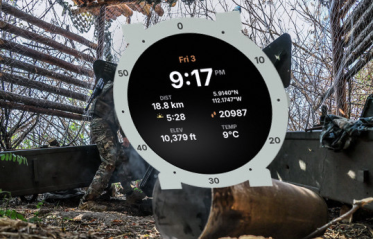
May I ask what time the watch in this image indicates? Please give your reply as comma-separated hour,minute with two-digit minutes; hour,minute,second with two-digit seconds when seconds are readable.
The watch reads 9,17
